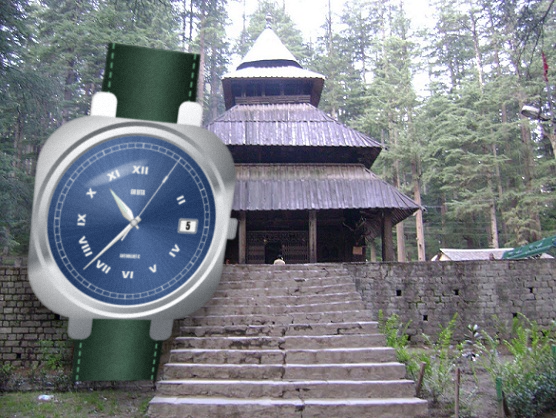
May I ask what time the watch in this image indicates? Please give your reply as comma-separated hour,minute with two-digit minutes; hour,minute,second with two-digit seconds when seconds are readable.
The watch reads 10,37,05
